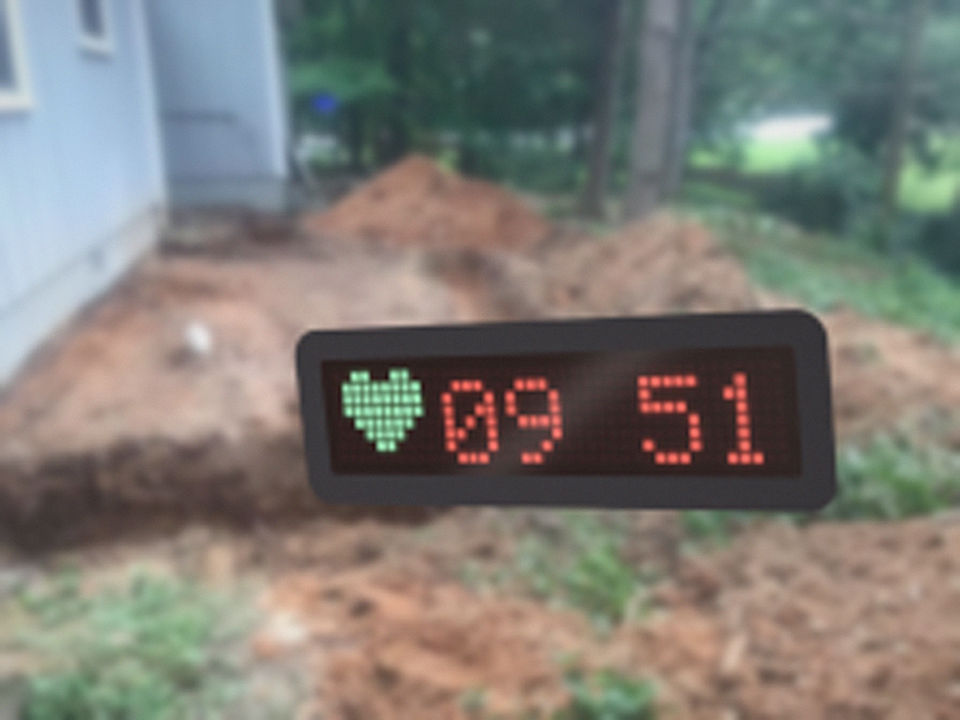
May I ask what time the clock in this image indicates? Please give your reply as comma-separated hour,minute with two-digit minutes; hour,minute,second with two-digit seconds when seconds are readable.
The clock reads 9,51
